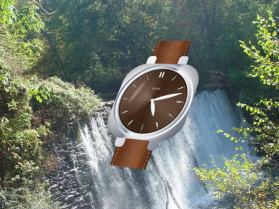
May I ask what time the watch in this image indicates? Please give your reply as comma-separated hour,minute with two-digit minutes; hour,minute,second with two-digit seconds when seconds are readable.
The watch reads 5,12
